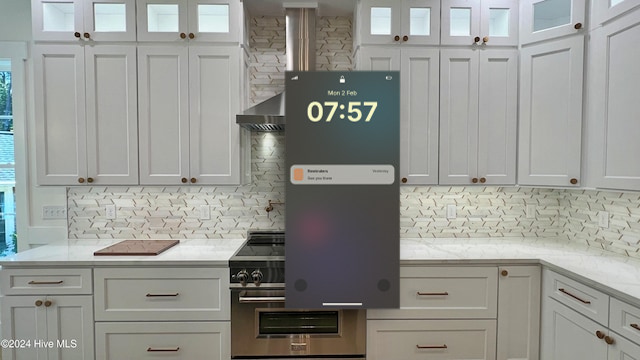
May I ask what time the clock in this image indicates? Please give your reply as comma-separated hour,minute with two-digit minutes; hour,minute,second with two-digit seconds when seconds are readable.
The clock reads 7,57
